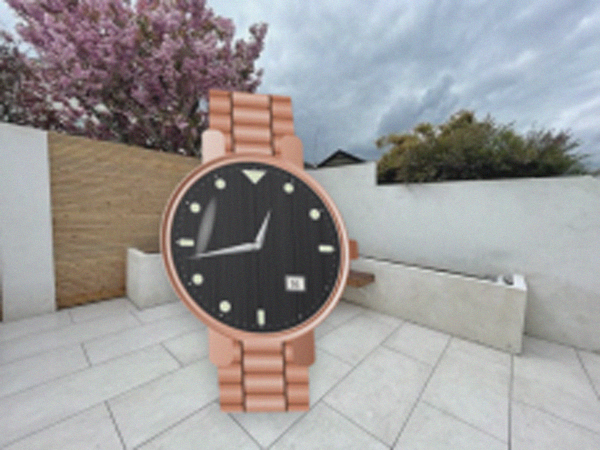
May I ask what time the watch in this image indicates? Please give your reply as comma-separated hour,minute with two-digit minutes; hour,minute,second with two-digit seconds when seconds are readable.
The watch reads 12,43
